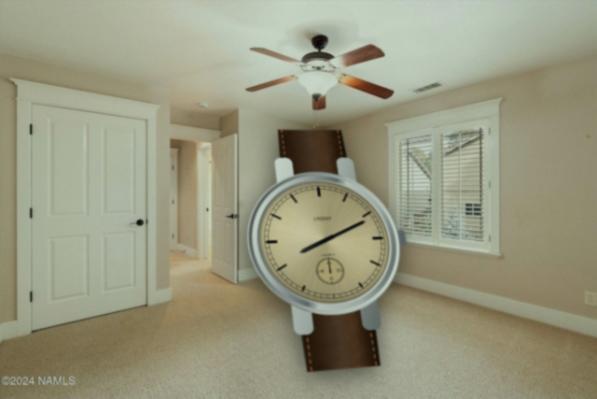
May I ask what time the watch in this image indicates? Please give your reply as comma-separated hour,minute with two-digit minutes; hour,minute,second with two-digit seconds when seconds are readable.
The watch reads 8,11
